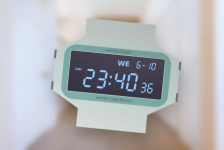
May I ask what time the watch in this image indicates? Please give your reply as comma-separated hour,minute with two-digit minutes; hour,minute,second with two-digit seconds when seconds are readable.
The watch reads 23,40,36
